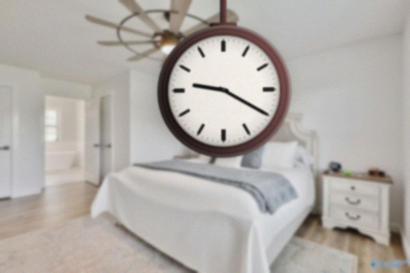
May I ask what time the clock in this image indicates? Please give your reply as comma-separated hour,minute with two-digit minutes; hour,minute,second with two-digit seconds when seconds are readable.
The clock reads 9,20
